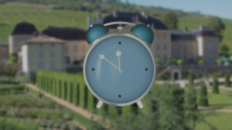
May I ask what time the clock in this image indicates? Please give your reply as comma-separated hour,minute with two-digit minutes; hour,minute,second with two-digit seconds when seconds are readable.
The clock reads 11,51
